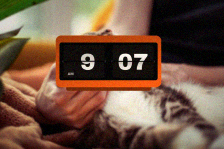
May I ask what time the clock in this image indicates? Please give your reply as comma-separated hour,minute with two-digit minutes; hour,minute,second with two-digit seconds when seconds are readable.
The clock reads 9,07
